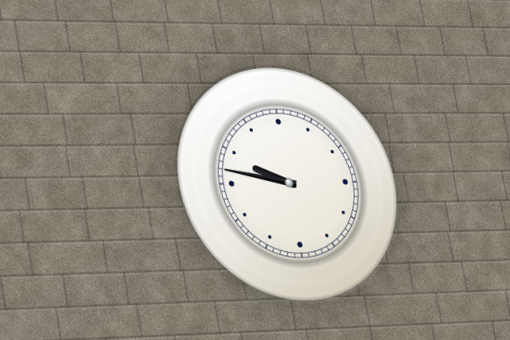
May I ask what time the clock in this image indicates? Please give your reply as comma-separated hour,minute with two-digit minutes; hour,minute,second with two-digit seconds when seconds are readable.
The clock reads 9,47
